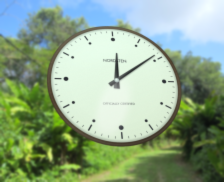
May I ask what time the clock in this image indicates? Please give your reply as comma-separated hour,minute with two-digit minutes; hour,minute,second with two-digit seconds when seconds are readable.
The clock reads 12,09
